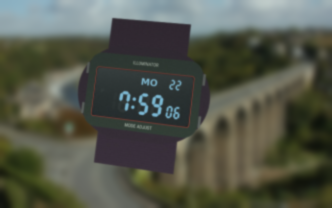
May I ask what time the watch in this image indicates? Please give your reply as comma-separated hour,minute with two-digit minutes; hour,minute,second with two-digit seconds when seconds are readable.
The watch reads 7,59,06
